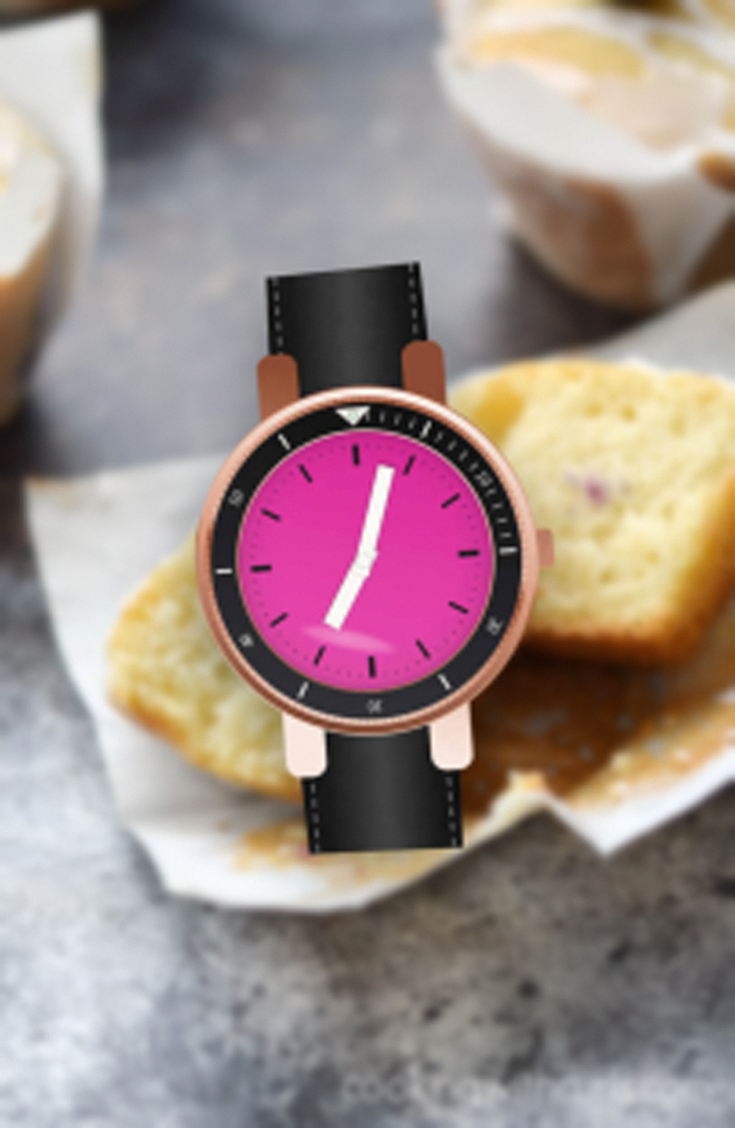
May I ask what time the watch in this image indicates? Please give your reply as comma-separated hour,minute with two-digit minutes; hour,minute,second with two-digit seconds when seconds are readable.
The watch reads 7,03
